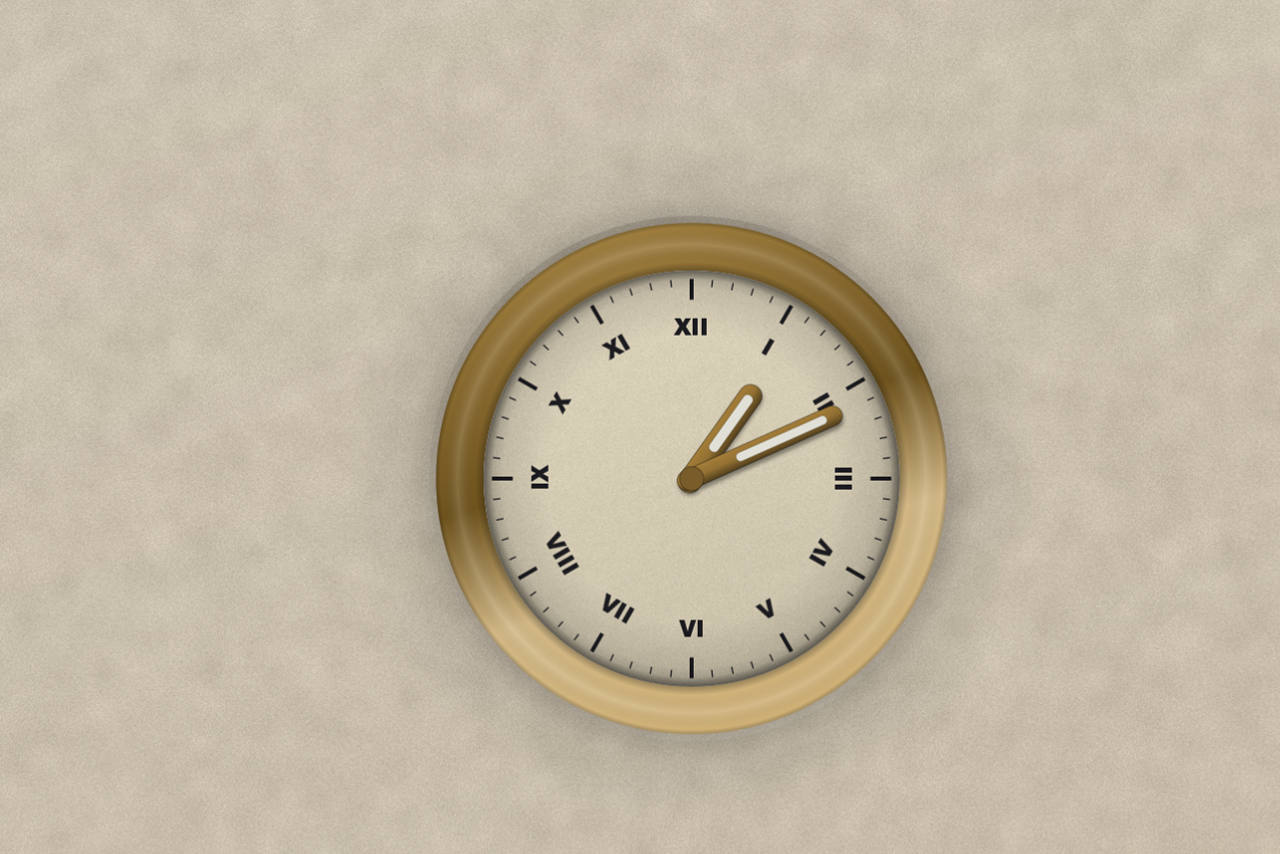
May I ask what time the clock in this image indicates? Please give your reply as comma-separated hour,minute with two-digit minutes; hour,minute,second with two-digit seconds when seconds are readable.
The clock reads 1,11
